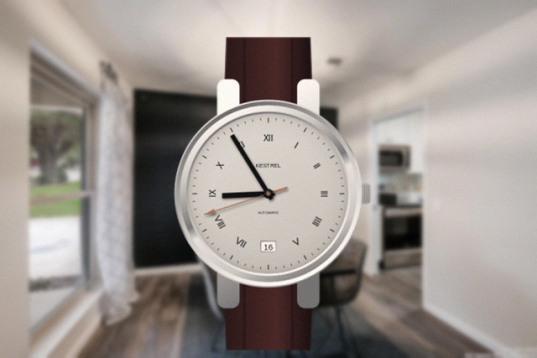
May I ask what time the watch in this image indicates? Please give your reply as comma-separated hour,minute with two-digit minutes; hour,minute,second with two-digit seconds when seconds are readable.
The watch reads 8,54,42
